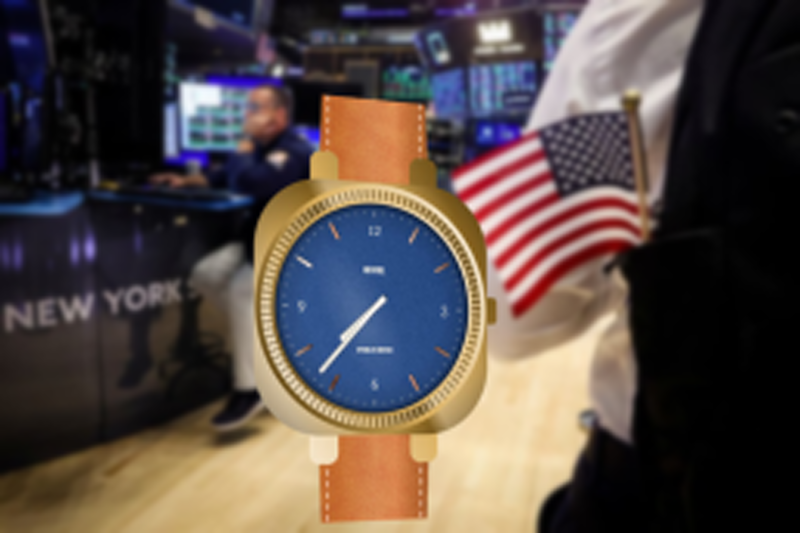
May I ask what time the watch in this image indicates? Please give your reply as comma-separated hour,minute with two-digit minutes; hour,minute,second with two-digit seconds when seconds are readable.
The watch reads 7,37
